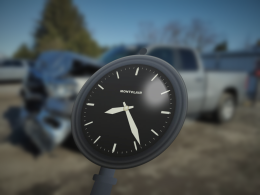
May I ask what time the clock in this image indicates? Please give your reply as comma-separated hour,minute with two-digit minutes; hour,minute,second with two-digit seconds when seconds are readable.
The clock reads 8,24
